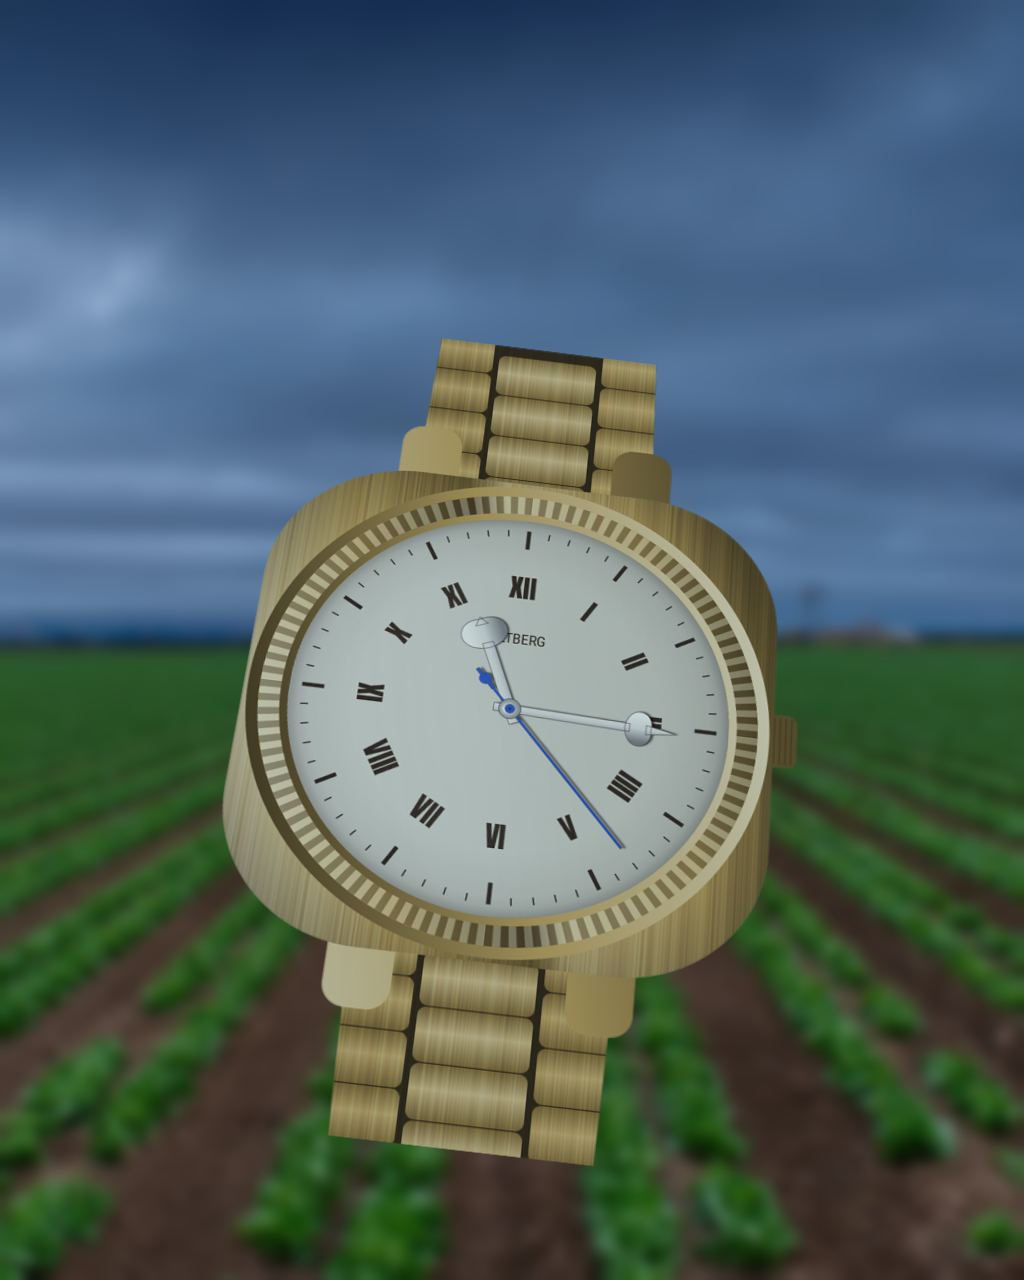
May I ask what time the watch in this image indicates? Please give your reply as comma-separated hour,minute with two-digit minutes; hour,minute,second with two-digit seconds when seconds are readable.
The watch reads 11,15,23
